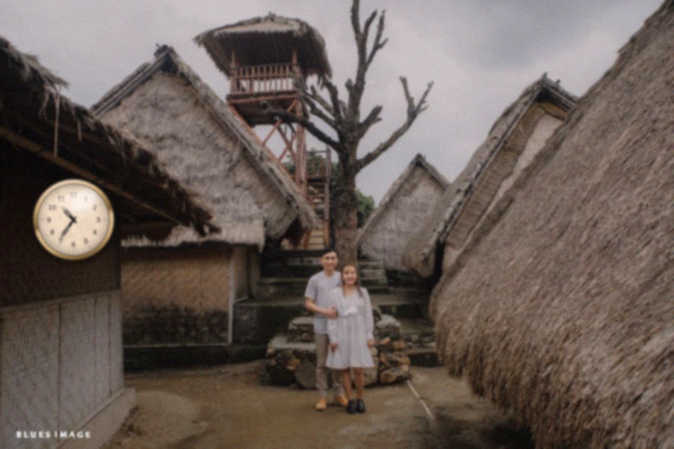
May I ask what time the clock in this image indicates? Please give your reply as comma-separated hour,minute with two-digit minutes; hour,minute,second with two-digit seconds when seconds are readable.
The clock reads 10,36
